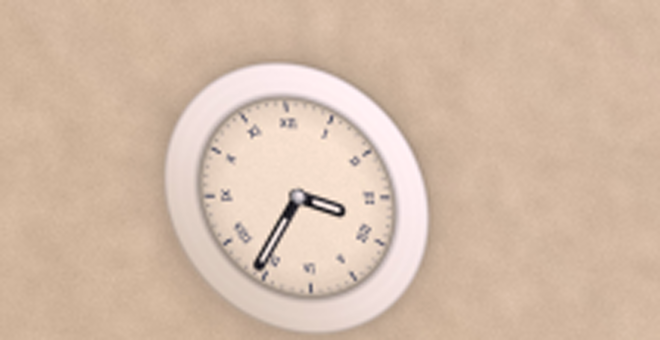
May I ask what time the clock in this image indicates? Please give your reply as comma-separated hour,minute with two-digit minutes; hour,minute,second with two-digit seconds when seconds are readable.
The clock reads 3,36
